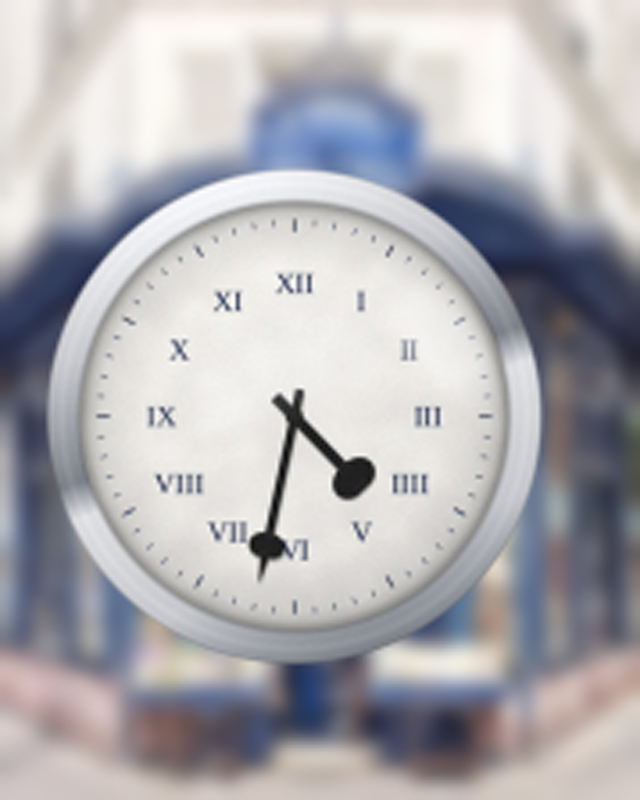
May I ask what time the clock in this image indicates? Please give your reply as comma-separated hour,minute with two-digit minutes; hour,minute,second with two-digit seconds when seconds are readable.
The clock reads 4,32
